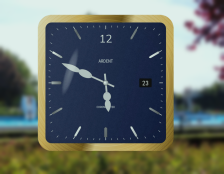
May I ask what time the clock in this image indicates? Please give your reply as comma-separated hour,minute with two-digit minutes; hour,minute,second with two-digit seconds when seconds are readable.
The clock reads 5,49
